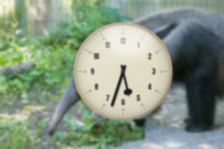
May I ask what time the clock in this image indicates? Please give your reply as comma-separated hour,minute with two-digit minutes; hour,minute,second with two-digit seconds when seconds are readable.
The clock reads 5,33
